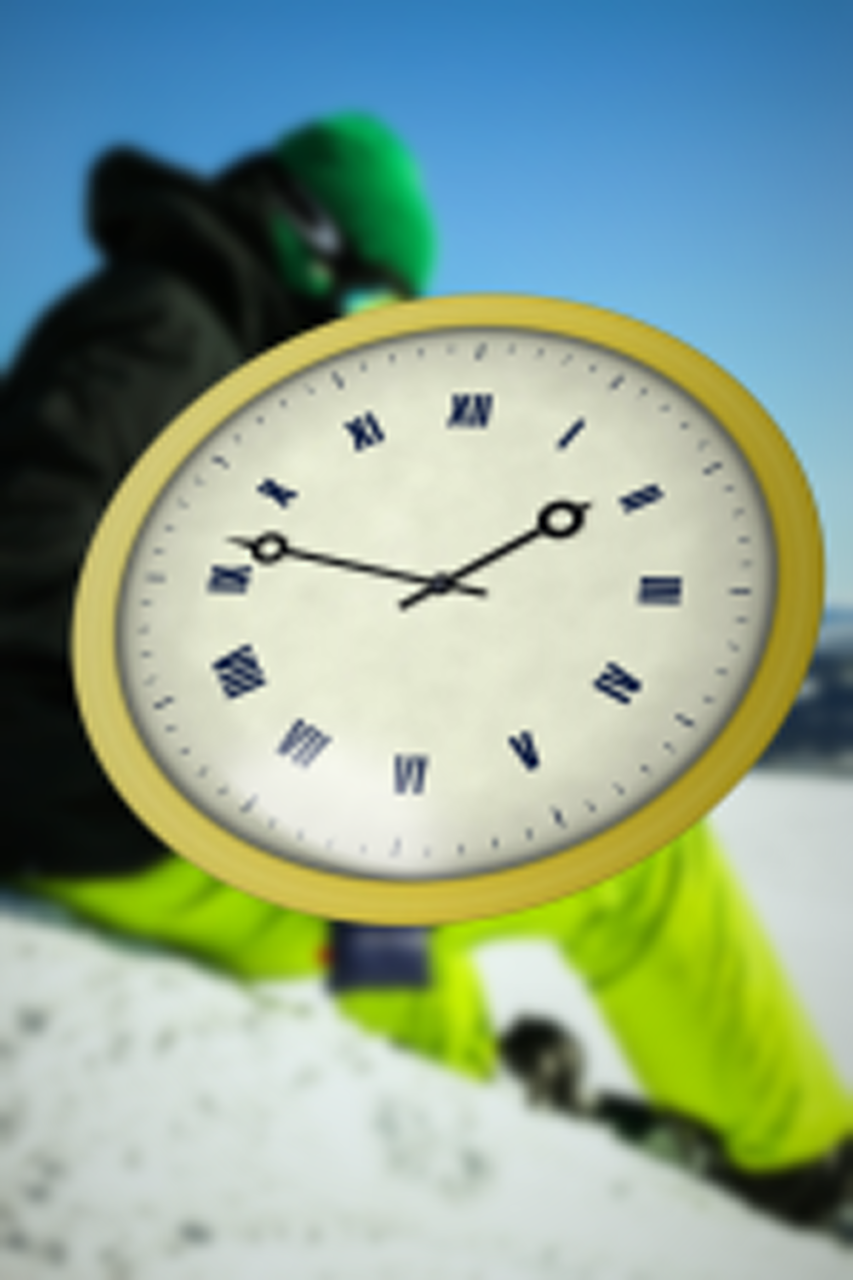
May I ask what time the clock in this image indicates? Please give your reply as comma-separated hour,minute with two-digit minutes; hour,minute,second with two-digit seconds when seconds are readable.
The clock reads 1,47
